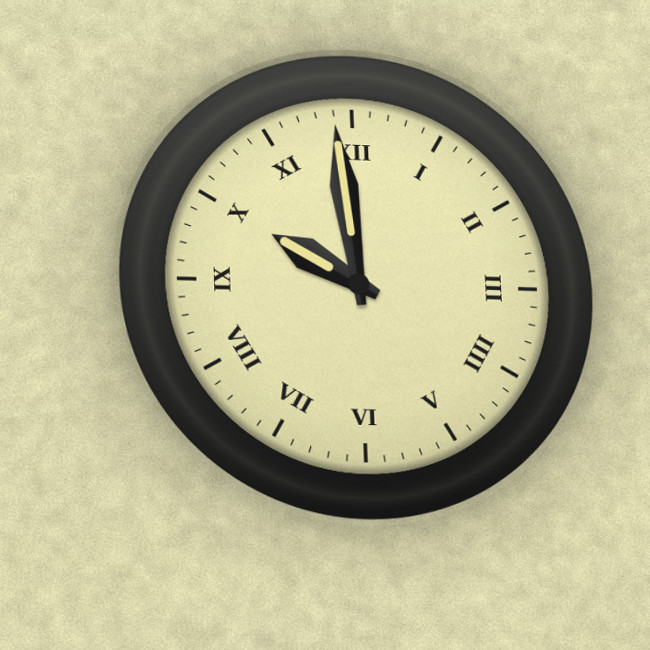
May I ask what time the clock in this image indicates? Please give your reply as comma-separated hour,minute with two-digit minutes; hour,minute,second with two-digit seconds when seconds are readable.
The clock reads 9,59
